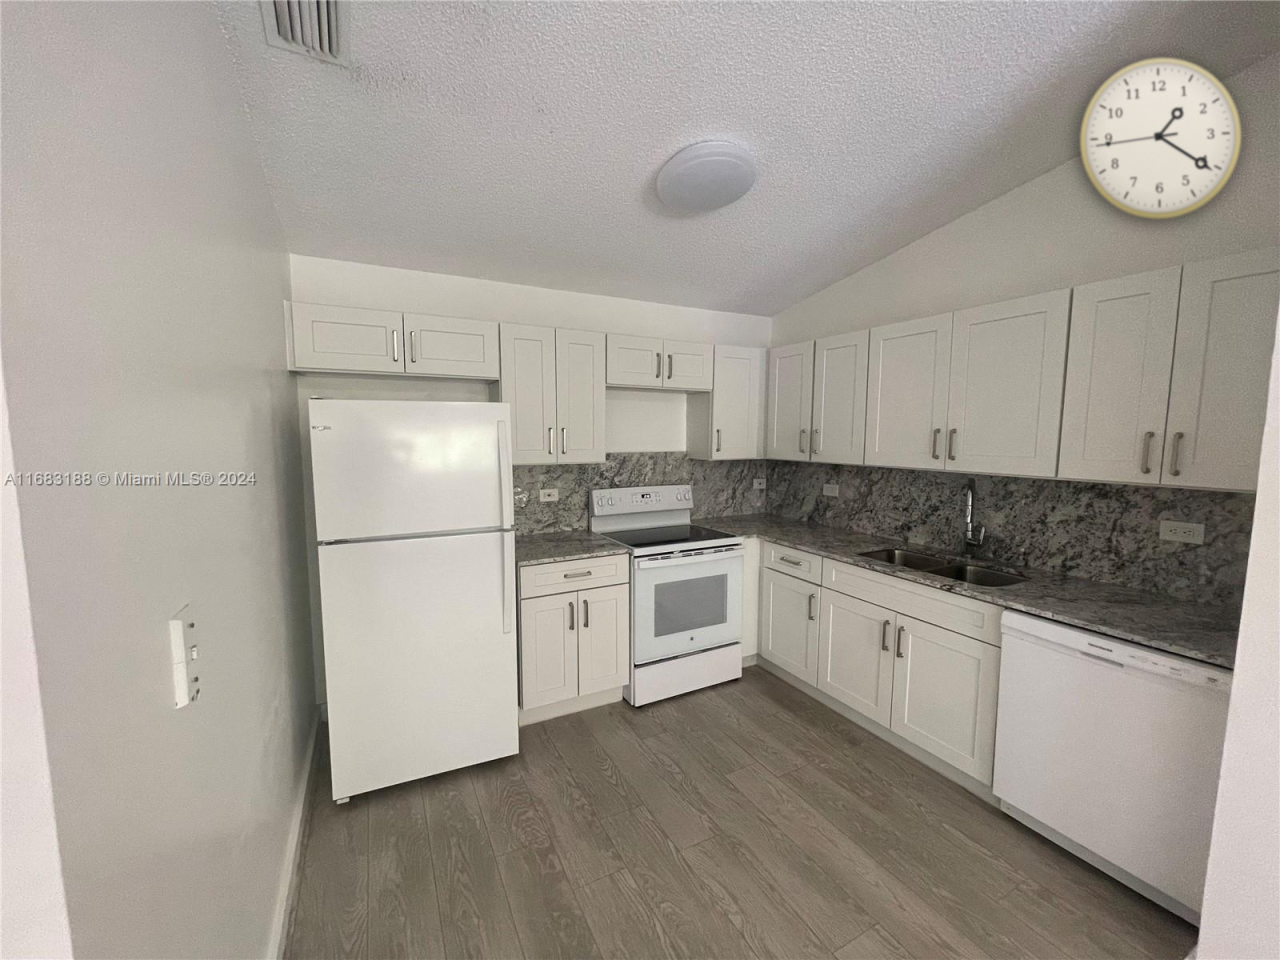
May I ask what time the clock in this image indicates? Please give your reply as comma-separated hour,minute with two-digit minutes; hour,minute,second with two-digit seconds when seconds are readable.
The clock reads 1,20,44
